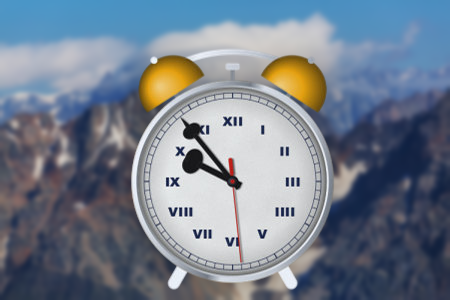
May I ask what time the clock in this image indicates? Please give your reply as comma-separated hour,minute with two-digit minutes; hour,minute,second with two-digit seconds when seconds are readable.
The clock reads 9,53,29
